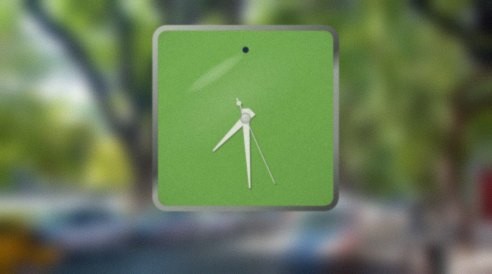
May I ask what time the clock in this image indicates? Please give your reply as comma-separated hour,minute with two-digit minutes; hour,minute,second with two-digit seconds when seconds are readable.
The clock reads 7,29,26
